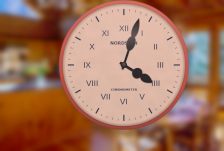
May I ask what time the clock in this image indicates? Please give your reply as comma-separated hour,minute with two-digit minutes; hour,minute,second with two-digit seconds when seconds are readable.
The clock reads 4,03
